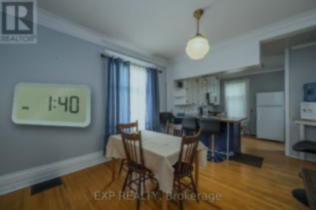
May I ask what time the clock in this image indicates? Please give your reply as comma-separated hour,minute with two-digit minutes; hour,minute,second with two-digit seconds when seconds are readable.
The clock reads 1,40
